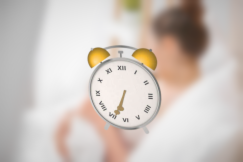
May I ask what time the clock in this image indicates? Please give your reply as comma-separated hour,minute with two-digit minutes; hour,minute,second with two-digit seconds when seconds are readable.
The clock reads 6,34
